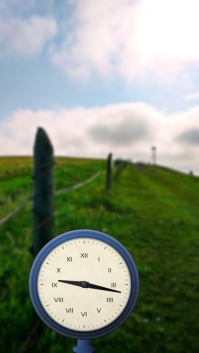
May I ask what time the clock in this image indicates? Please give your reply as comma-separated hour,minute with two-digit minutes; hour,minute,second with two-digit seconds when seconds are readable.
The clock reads 9,17
